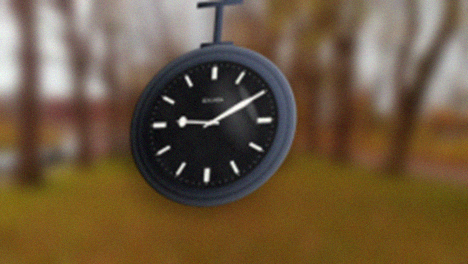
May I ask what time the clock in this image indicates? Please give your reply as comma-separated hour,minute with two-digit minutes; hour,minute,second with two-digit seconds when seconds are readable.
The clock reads 9,10
